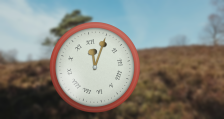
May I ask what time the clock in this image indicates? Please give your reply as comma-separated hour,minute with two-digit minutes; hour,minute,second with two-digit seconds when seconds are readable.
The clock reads 12,05
